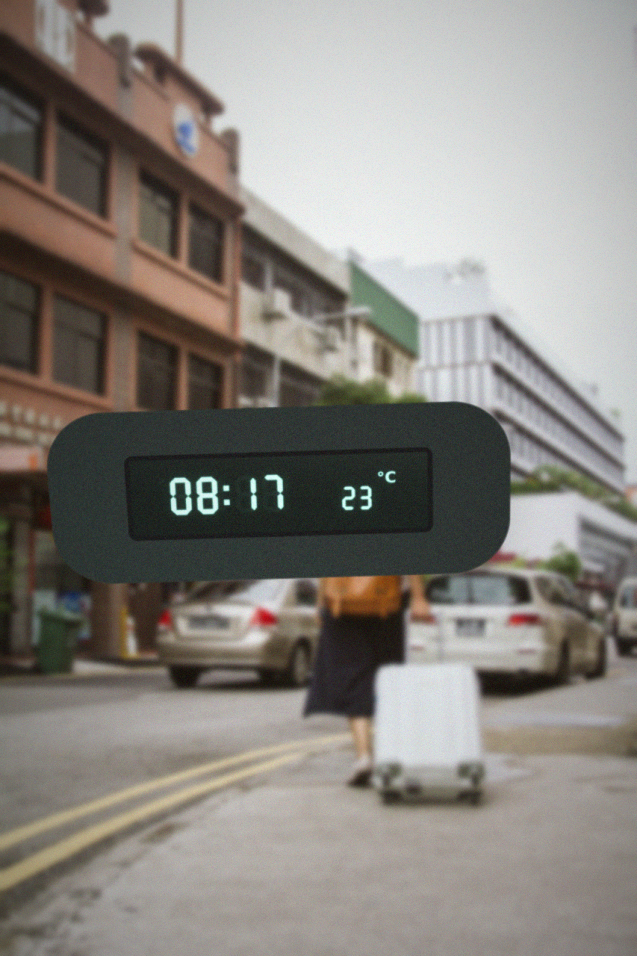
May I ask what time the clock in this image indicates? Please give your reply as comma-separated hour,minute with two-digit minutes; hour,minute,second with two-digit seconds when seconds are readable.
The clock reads 8,17
